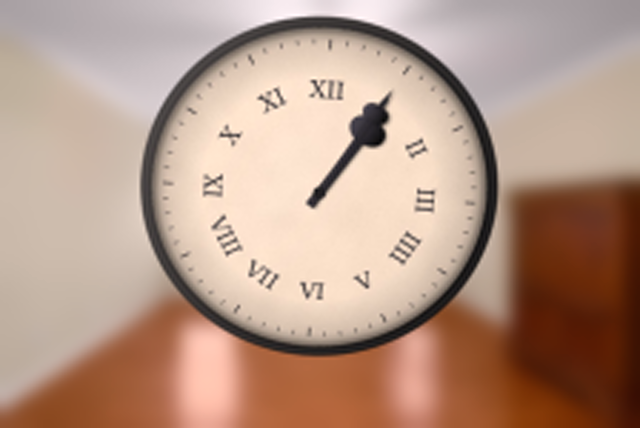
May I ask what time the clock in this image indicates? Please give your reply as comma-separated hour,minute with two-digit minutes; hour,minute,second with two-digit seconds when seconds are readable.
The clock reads 1,05
